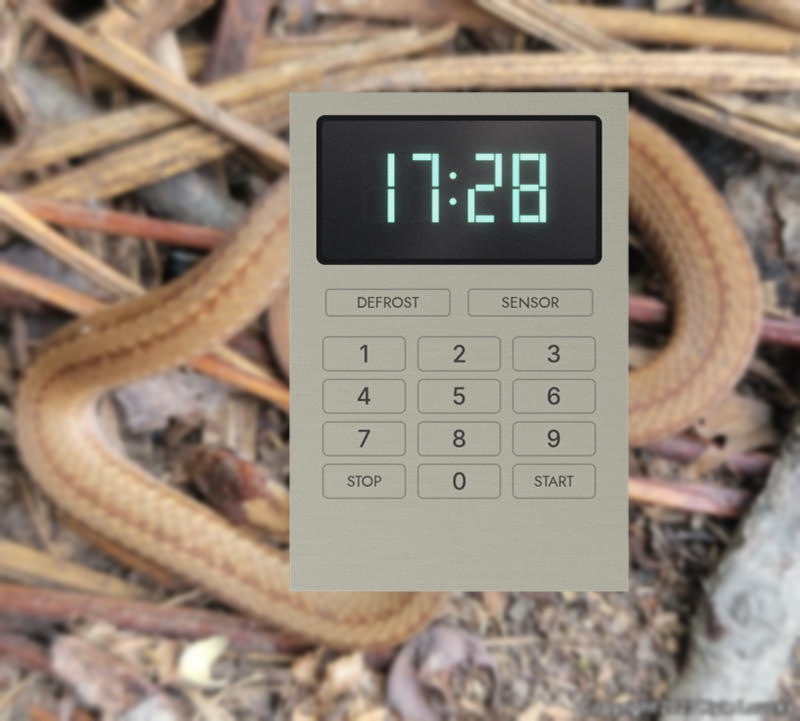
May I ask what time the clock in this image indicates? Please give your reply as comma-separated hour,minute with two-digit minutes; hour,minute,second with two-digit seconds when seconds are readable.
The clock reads 17,28
